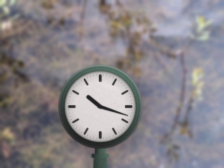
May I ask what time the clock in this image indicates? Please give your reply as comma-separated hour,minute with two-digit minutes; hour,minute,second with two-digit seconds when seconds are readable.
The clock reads 10,18
